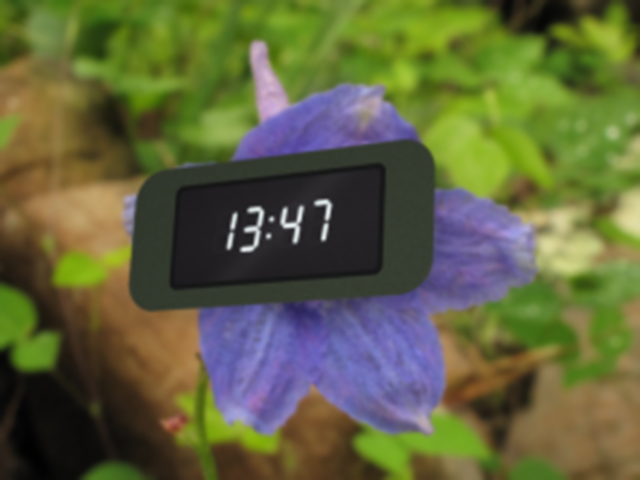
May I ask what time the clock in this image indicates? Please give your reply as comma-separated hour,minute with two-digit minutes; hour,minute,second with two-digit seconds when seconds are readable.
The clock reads 13,47
